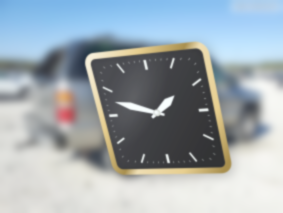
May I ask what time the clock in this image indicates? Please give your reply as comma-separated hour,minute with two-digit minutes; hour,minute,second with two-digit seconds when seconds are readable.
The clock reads 1,48
